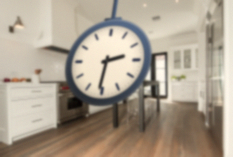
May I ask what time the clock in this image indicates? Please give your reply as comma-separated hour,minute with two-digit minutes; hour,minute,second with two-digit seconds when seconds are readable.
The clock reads 2,31
